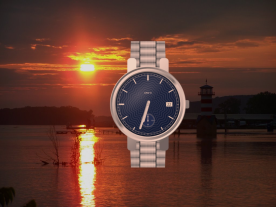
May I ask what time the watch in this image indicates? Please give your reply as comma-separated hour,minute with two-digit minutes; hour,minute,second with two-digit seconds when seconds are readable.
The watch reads 6,33
